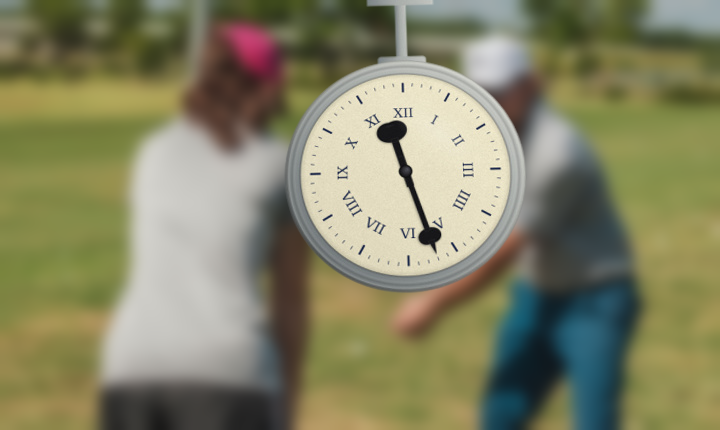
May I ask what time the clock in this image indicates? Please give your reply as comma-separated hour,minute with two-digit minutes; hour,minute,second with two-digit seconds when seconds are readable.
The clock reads 11,27
